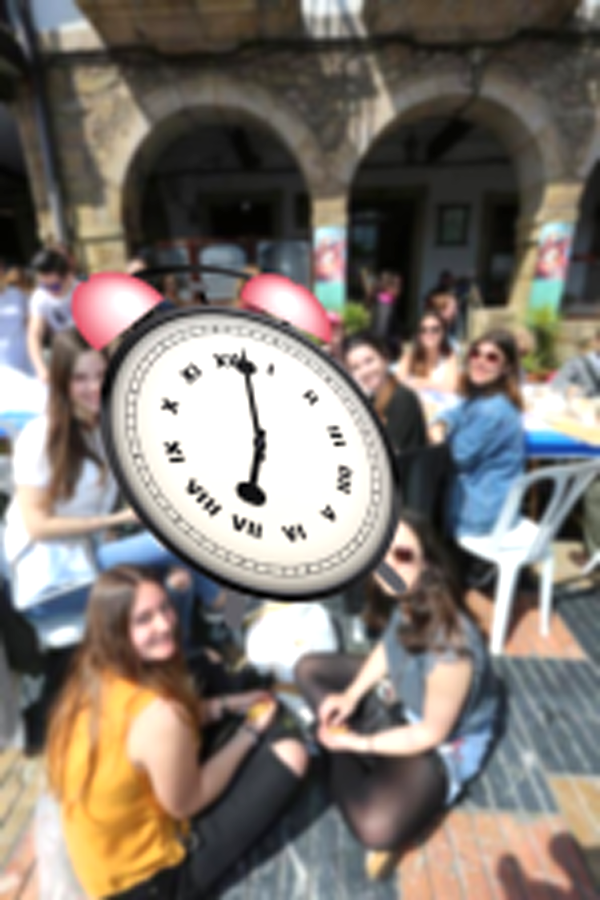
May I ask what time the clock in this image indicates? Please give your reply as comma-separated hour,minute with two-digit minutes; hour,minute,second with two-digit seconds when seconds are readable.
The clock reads 7,02
